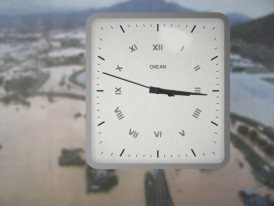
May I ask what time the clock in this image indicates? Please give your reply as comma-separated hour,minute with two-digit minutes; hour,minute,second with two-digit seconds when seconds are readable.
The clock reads 3,15,48
